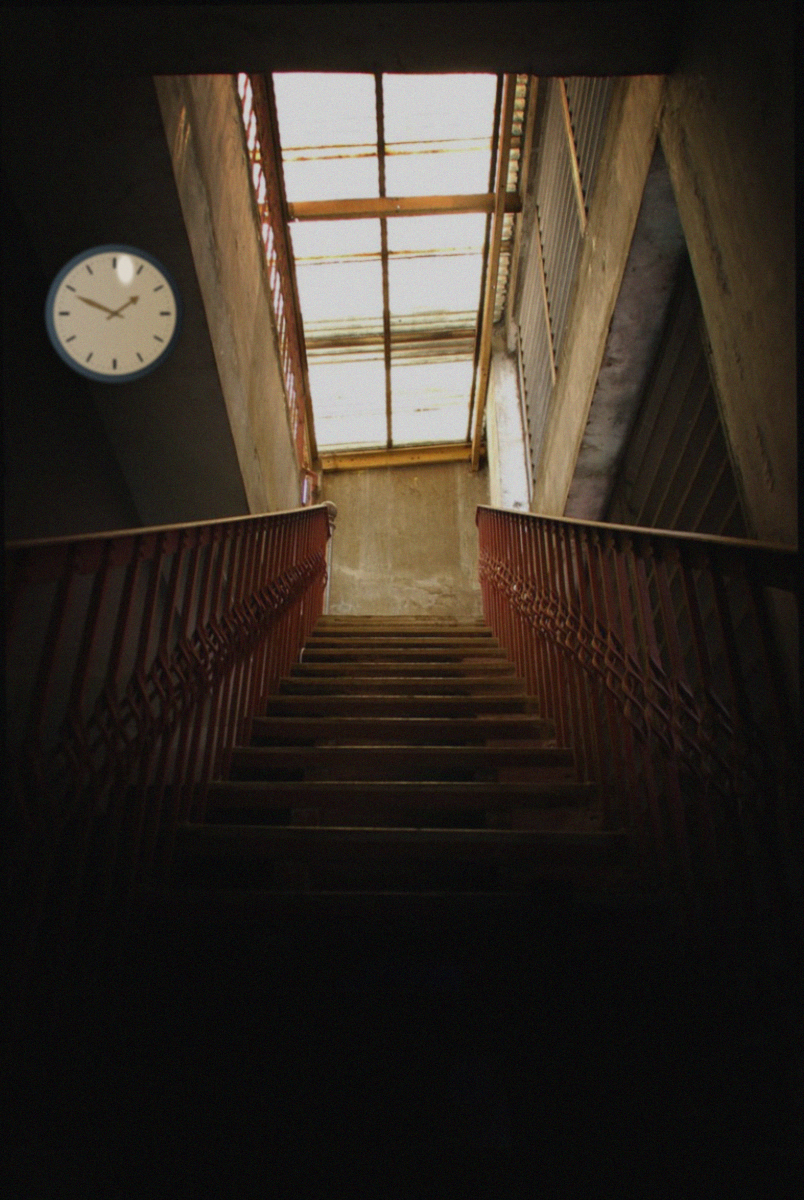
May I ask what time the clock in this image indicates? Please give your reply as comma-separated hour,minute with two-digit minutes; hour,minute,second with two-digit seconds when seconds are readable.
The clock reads 1,49
